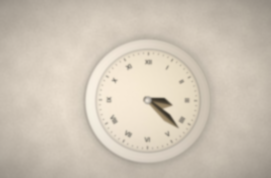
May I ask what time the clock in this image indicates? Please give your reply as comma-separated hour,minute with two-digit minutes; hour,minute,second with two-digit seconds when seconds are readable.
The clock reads 3,22
